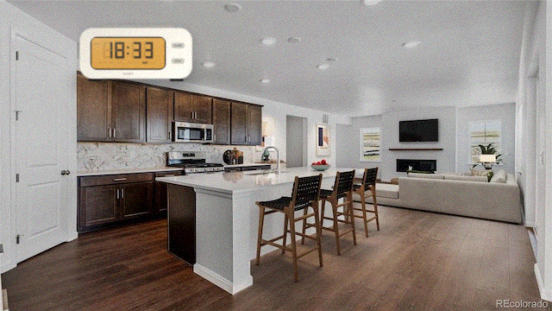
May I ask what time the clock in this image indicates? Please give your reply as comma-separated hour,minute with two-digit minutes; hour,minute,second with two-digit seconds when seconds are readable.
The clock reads 18,33
